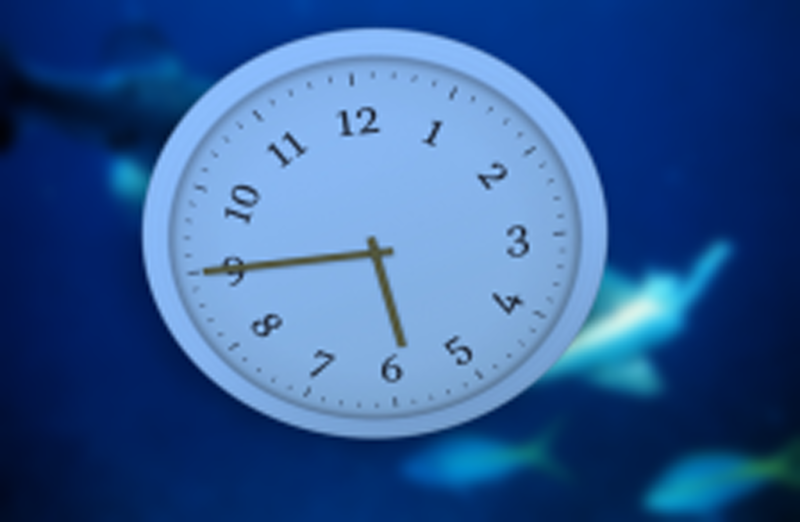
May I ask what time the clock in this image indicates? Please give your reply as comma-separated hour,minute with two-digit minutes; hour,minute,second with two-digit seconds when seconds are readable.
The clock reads 5,45
